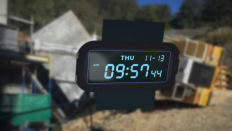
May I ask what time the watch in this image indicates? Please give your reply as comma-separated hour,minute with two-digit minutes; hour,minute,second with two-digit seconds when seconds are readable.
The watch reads 9,57,44
